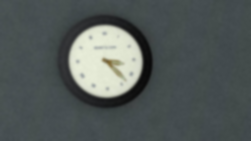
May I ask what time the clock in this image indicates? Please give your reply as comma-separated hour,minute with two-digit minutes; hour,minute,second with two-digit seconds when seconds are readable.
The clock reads 3,23
